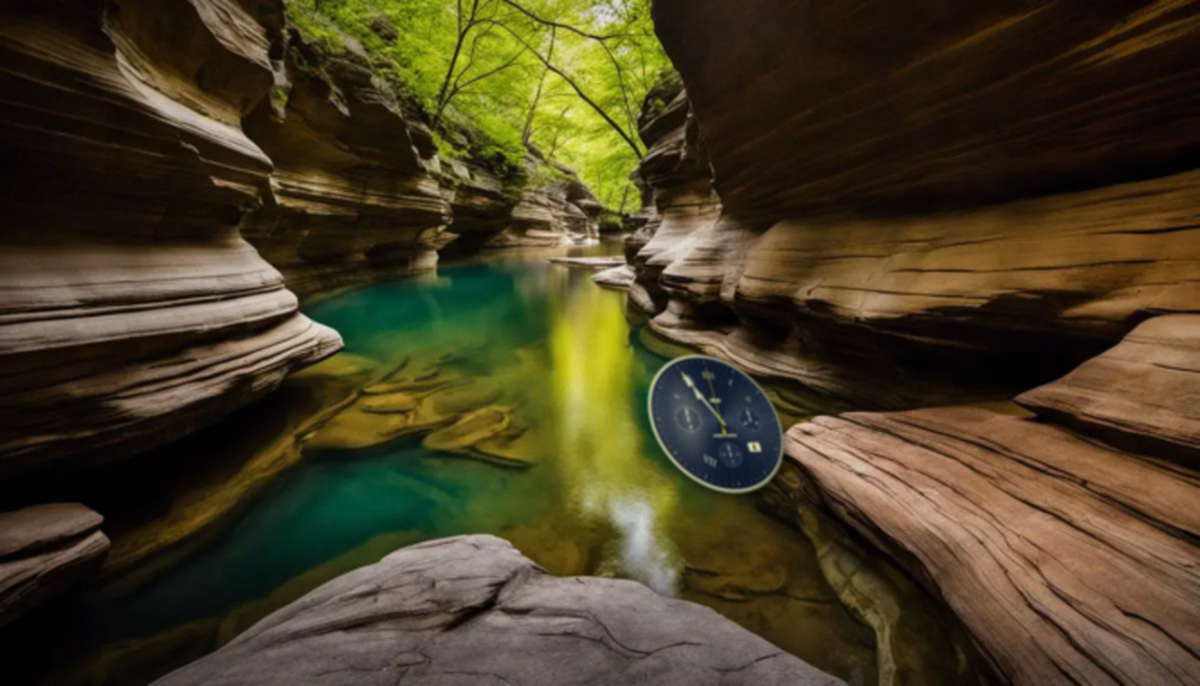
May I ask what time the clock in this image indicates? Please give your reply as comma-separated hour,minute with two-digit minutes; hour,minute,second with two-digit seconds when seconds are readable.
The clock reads 10,55
